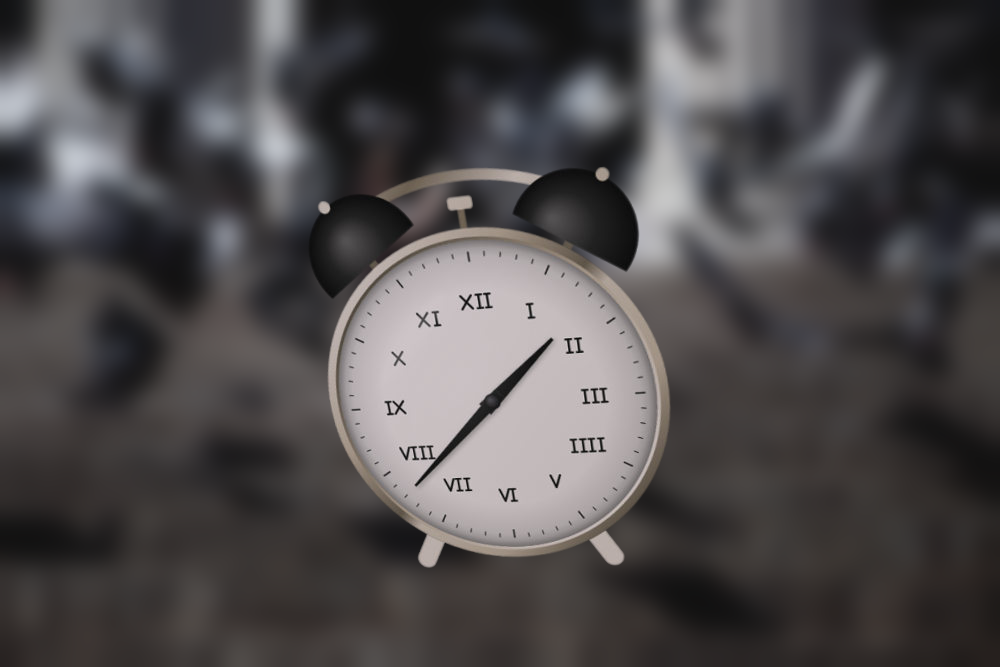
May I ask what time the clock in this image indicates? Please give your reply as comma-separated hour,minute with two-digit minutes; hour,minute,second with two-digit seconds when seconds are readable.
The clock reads 1,38
